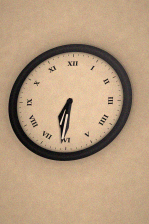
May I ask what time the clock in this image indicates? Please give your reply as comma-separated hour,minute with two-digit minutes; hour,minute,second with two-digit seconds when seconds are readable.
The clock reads 6,31
